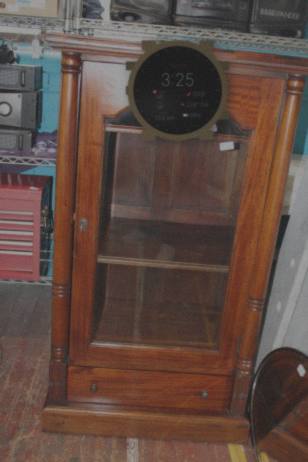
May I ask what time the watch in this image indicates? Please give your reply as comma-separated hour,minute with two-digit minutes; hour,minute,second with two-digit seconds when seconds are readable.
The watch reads 3,25
